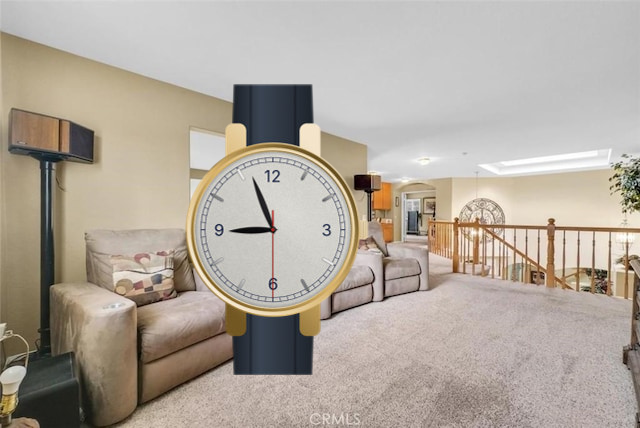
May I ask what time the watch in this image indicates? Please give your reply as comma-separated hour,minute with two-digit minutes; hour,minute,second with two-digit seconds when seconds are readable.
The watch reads 8,56,30
